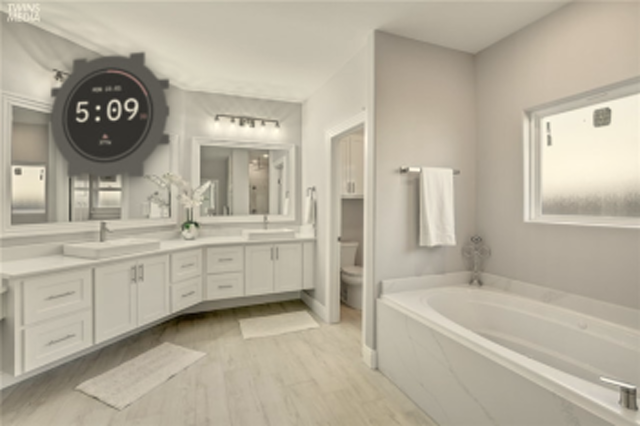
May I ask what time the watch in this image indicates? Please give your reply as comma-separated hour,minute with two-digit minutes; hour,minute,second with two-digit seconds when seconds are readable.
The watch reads 5,09
